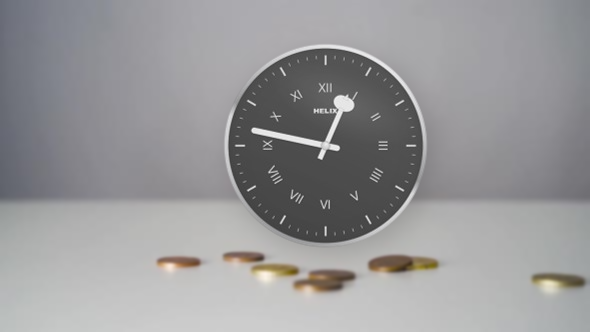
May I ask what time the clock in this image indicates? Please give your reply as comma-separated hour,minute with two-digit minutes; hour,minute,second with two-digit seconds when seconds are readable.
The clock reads 12,47
